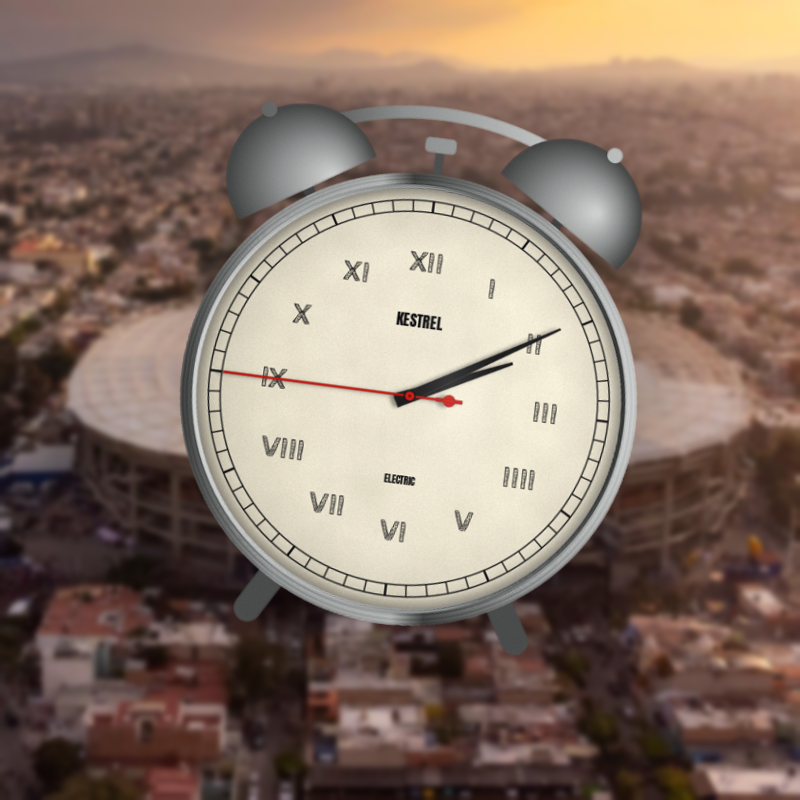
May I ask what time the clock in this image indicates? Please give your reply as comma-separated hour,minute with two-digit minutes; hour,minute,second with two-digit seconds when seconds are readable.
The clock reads 2,09,45
